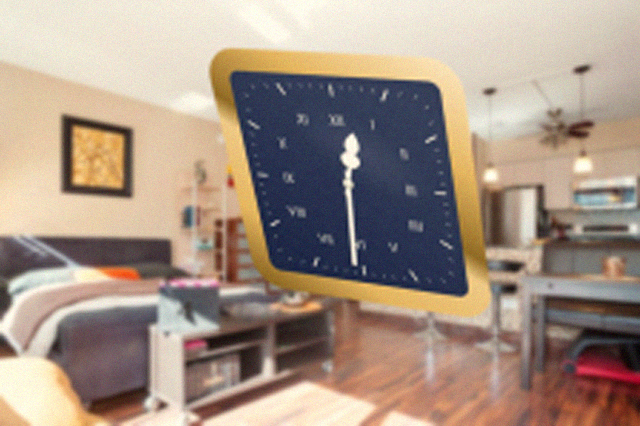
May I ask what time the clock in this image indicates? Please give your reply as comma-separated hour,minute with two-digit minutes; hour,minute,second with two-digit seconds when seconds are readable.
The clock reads 12,31
